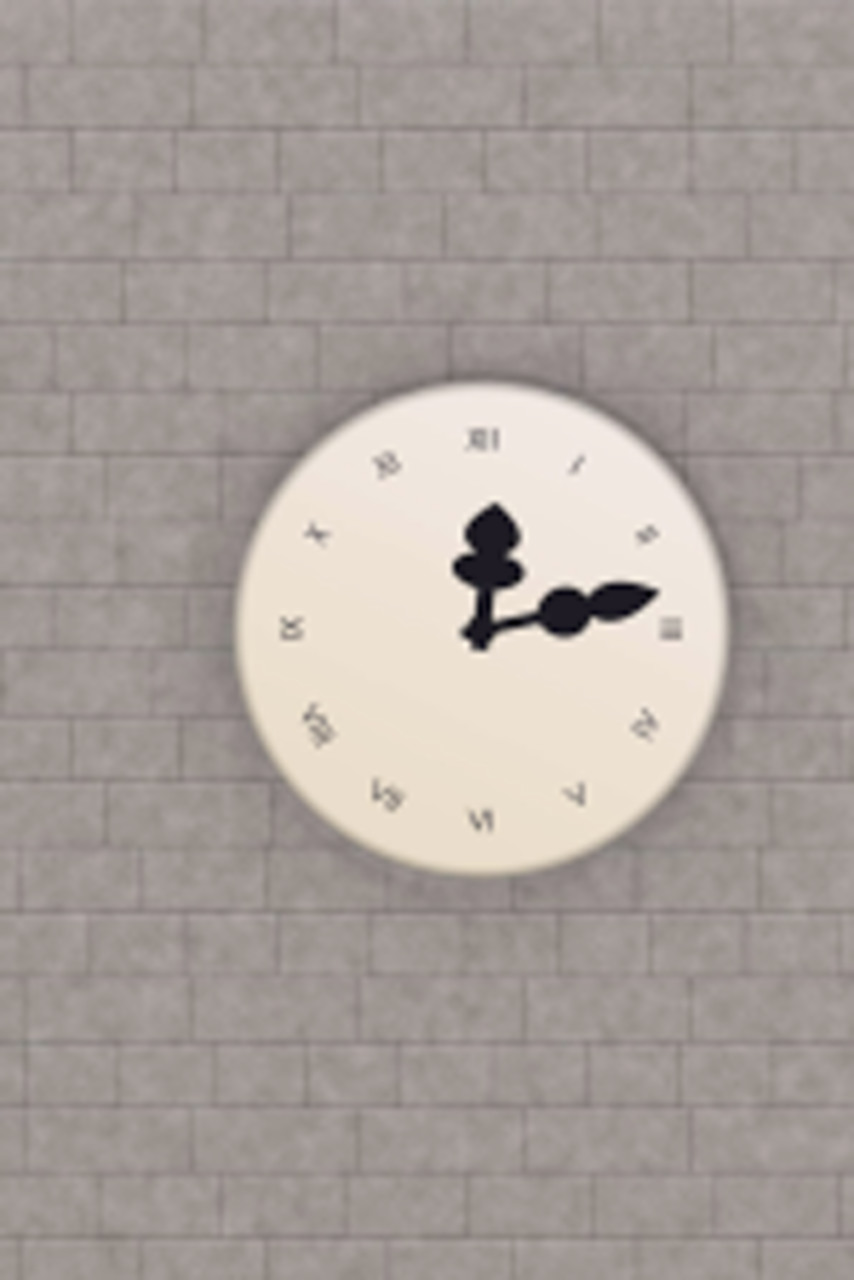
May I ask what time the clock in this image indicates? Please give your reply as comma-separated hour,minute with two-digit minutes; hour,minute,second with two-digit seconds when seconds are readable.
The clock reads 12,13
